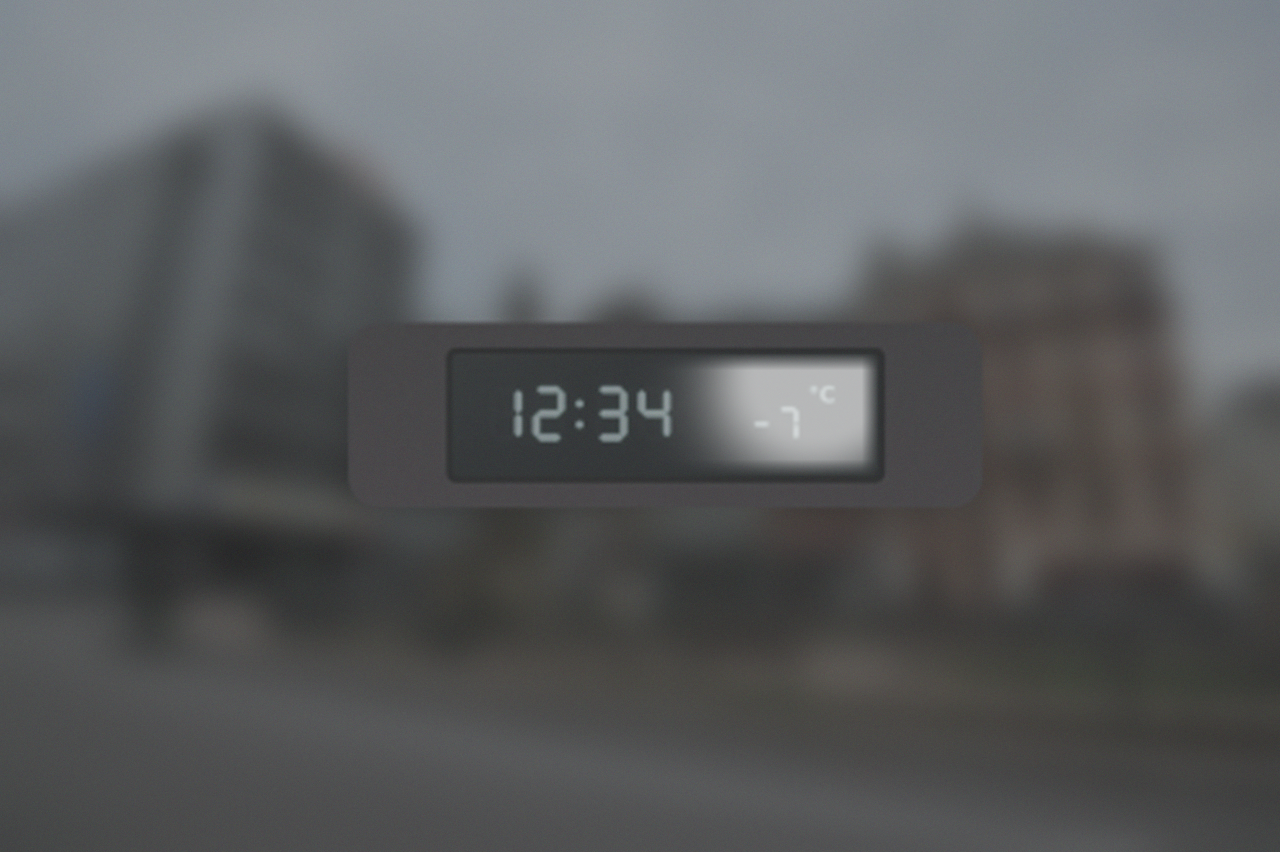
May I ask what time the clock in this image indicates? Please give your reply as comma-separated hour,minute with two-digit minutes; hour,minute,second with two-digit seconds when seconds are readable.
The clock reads 12,34
